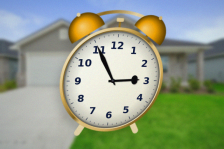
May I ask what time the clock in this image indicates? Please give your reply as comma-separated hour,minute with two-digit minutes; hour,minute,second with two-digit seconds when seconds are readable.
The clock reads 2,55
